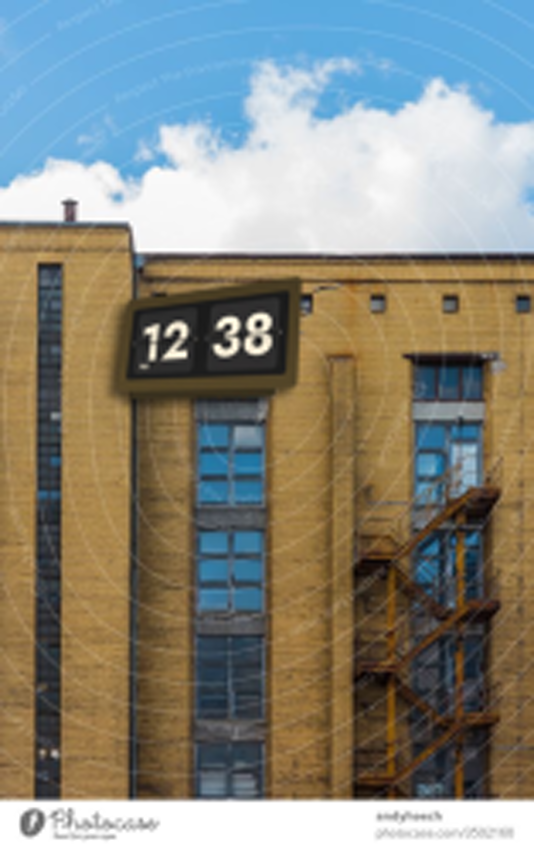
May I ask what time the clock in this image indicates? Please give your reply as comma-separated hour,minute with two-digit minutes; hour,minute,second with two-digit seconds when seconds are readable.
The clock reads 12,38
